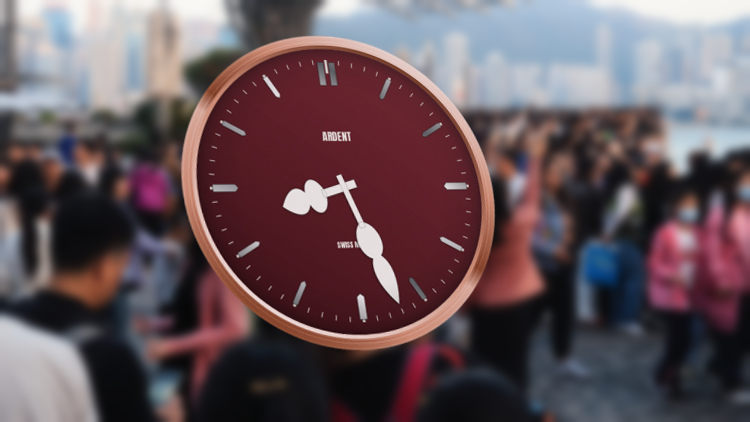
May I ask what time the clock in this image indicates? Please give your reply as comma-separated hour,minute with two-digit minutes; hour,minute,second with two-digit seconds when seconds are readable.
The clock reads 8,27
